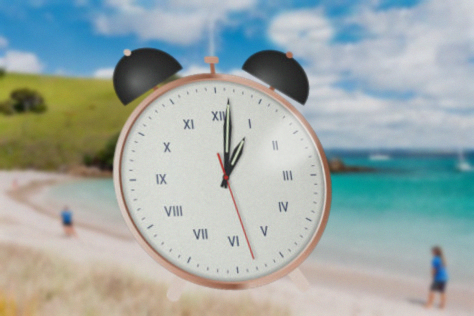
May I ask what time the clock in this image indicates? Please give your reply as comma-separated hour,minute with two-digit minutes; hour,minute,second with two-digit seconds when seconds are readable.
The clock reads 1,01,28
